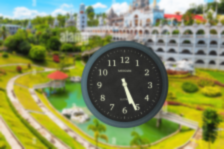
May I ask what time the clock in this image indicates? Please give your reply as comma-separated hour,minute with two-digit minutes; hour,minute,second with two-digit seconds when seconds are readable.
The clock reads 5,26
